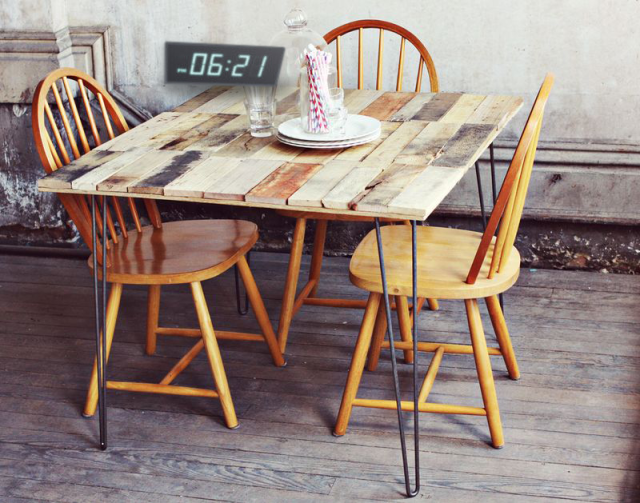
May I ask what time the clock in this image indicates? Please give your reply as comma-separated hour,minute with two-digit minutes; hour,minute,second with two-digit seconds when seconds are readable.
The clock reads 6,21
